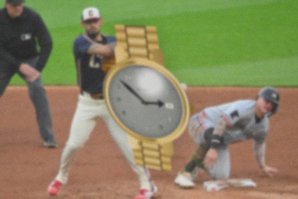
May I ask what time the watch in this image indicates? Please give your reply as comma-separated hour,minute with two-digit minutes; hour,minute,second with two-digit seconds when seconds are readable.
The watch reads 2,52
